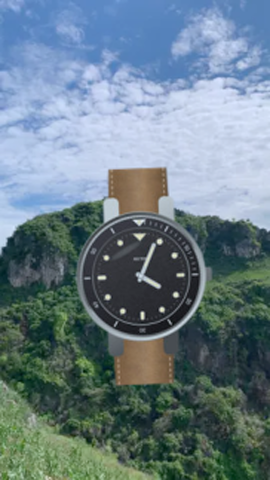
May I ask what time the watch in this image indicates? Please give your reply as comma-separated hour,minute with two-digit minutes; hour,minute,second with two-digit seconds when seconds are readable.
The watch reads 4,04
